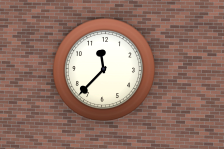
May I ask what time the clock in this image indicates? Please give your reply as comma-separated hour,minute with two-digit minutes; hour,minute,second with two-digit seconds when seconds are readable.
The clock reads 11,37
